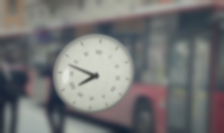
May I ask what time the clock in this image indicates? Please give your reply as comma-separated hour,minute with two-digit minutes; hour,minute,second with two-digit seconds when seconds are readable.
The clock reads 7,48
